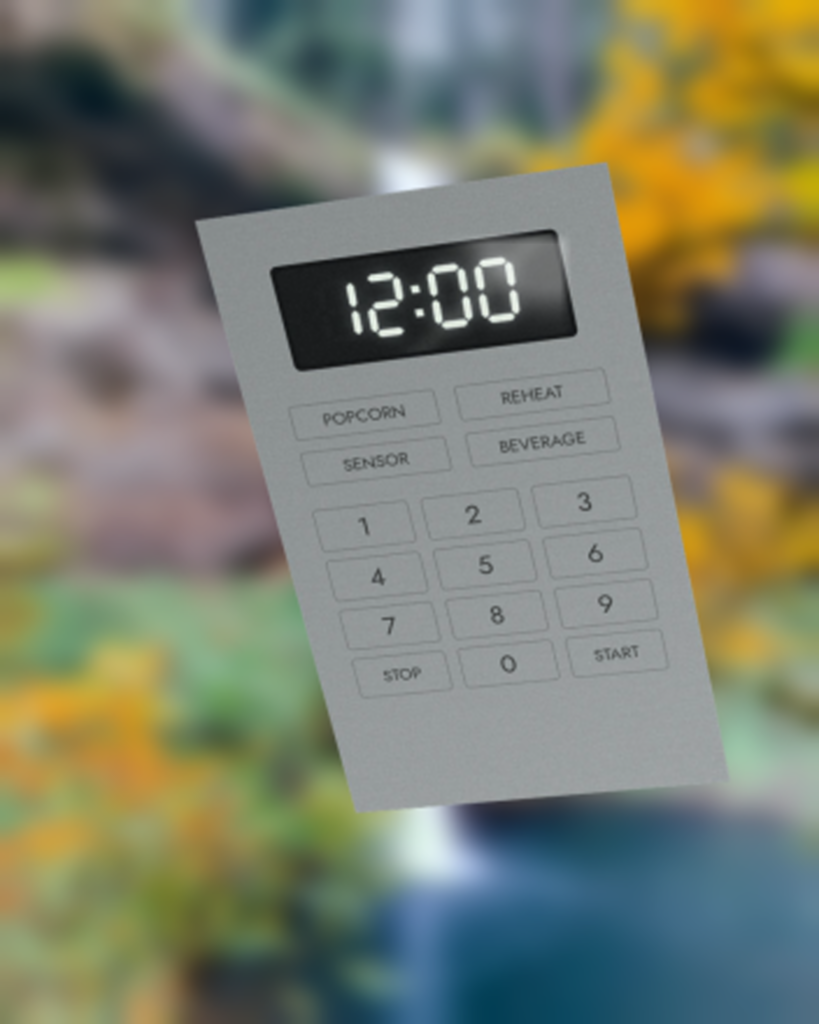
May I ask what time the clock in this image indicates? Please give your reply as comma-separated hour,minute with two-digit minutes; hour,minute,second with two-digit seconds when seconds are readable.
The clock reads 12,00
